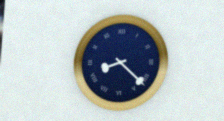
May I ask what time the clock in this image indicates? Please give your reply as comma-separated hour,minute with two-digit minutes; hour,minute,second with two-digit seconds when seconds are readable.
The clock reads 8,22
